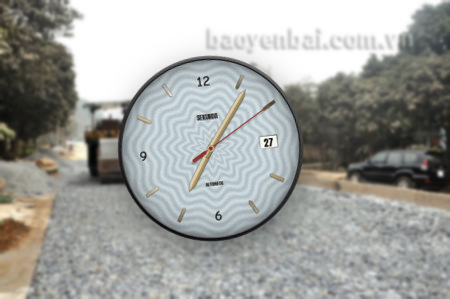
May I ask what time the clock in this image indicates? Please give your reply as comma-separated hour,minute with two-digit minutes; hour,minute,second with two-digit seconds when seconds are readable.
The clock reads 7,06,10
